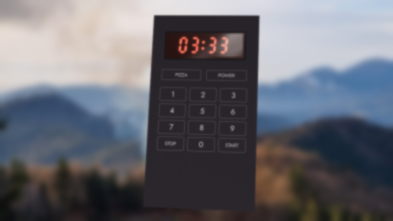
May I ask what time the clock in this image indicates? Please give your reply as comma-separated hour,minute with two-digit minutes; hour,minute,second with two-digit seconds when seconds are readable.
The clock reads 3,33
